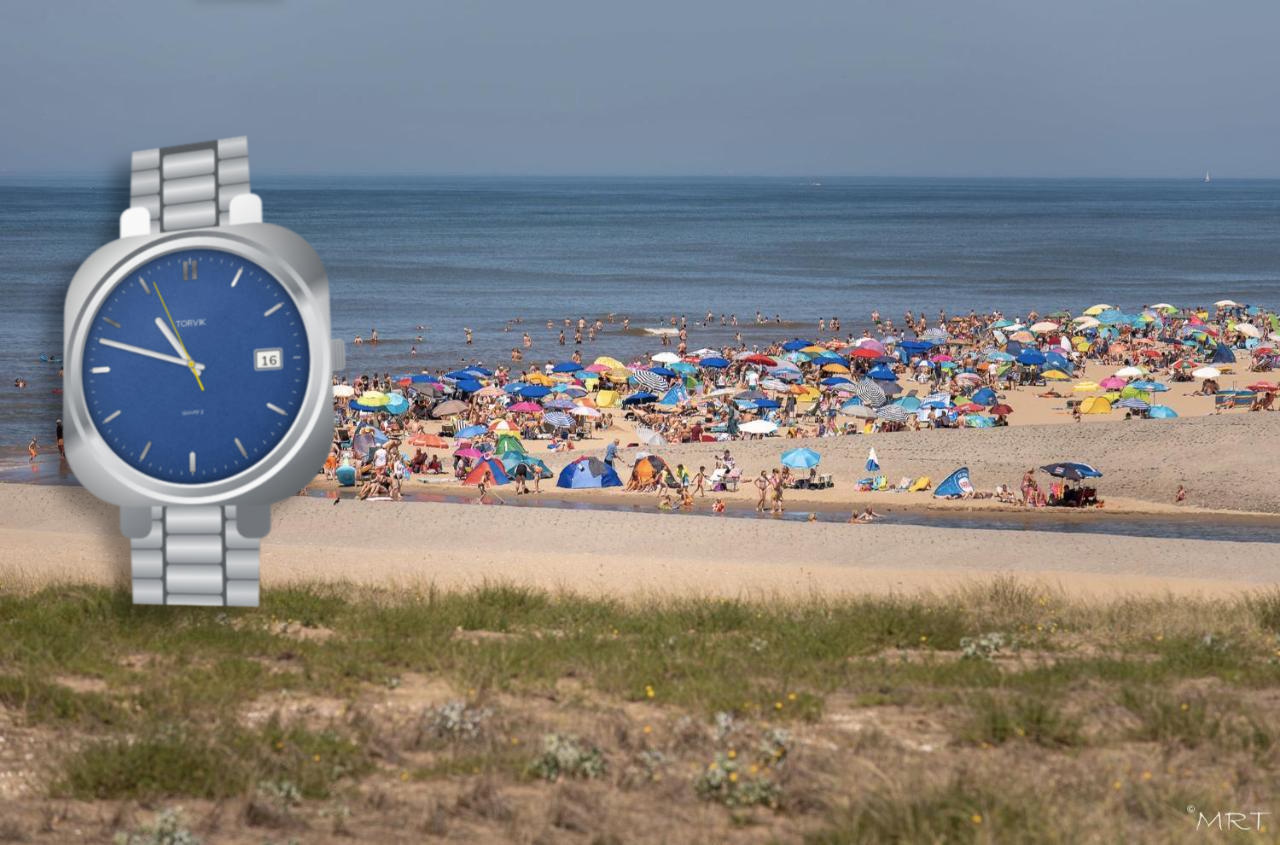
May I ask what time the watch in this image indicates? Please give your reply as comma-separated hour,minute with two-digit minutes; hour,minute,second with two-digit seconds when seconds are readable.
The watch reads 10,47,56
